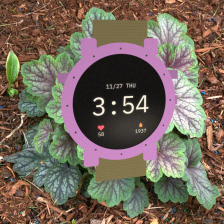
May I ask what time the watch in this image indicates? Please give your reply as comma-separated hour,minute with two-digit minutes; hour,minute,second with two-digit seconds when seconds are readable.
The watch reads 3,54
